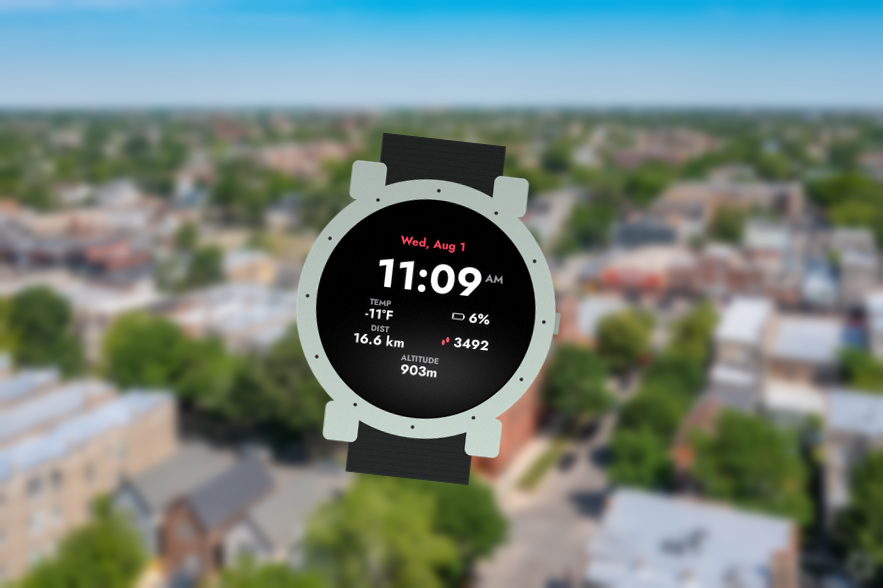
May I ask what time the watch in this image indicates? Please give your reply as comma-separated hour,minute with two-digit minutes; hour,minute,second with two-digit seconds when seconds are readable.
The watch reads 11,09
